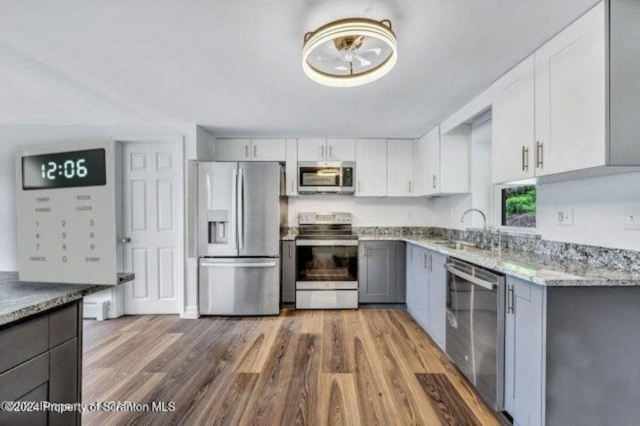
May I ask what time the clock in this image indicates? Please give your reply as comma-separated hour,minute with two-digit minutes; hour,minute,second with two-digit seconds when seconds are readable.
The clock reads 12,06
